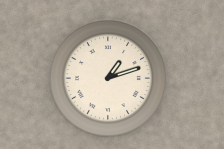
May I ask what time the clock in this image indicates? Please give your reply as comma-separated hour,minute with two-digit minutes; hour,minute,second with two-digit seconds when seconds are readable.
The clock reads 1,12
